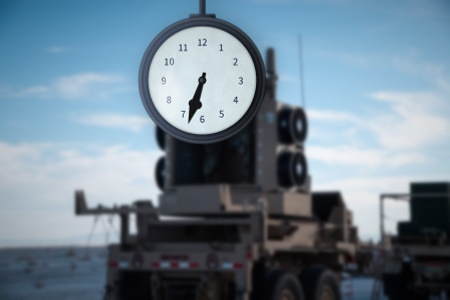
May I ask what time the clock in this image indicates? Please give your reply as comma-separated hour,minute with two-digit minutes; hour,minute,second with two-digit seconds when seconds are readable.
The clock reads 6,33
